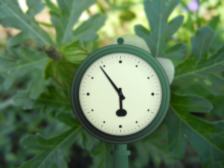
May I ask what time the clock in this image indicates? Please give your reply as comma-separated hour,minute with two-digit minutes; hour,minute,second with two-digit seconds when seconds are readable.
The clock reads 5,54
